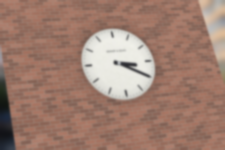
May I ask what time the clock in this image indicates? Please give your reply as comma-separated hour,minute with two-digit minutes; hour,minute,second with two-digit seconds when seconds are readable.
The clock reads 3,20
